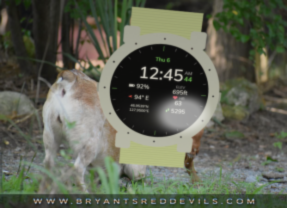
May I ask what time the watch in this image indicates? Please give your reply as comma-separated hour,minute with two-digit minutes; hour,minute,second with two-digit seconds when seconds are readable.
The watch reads 12,45
